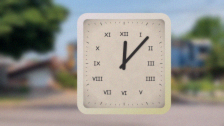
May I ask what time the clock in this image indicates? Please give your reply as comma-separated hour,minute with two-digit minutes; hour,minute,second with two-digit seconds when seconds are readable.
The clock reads 12,07
